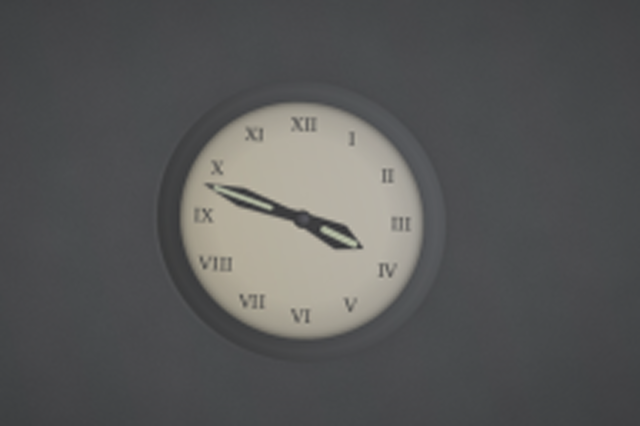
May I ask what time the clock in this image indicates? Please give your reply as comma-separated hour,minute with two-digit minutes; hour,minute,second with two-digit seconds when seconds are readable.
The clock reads 3,48
